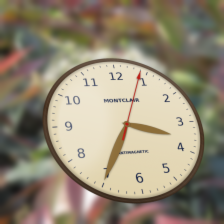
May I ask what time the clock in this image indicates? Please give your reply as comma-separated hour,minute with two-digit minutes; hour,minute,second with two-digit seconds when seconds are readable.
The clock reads 3,35,04
